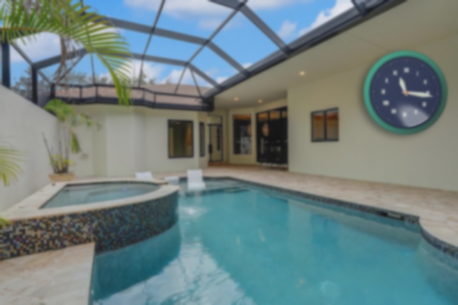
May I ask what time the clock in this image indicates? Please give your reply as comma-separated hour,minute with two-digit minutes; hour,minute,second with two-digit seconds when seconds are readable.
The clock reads 11,16
